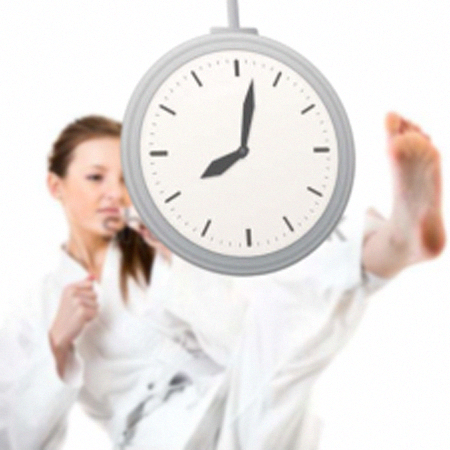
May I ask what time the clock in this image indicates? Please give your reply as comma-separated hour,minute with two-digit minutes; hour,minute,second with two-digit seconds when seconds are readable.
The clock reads 8,02
